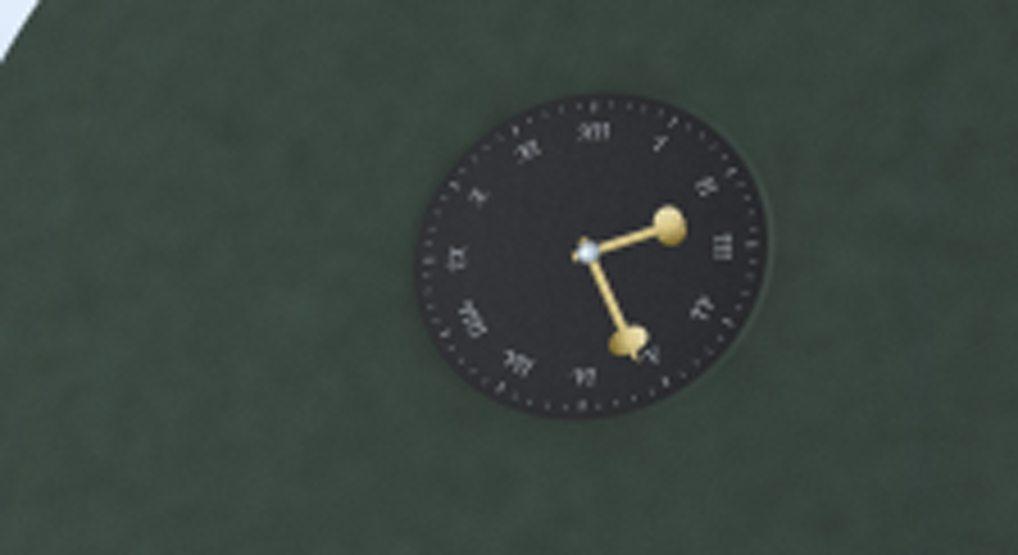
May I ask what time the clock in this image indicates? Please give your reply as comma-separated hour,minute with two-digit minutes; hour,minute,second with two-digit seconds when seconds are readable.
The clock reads 2,26
